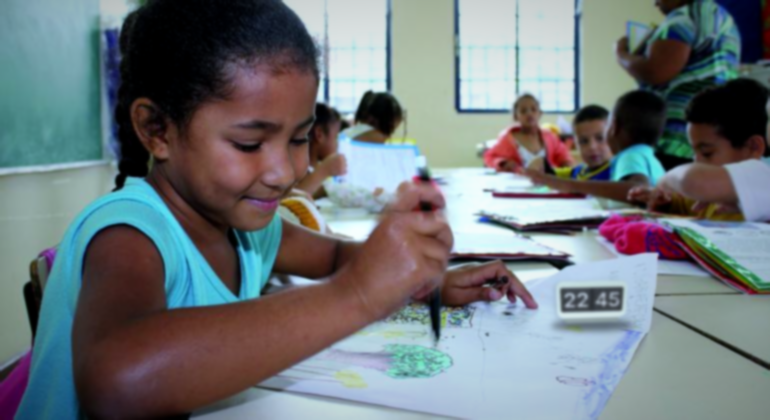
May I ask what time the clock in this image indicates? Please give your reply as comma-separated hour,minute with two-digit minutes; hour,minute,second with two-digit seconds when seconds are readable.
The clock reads 22,45
